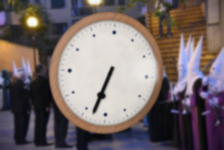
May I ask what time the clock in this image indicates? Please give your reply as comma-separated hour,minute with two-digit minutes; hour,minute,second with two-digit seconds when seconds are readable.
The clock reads 6,33
